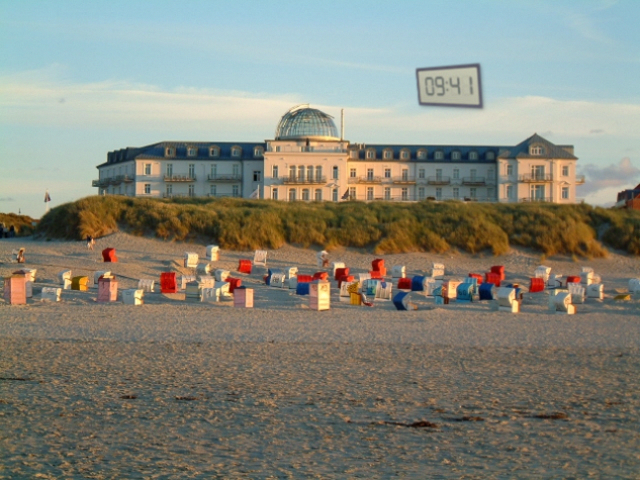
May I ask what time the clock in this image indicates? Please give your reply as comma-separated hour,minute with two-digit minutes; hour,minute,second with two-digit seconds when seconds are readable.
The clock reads 9,41
